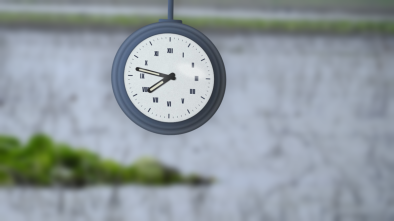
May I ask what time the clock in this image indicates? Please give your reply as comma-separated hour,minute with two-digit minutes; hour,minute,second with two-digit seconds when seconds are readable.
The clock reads 7,47
